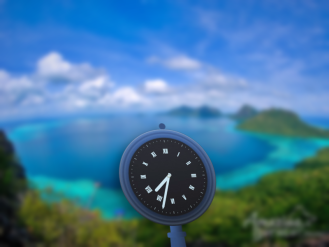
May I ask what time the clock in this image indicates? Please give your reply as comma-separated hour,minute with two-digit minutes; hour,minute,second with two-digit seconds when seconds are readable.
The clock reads 7,33
